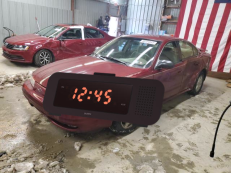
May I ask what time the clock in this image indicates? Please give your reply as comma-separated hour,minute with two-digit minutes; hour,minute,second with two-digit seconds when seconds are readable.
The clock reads 12,45
